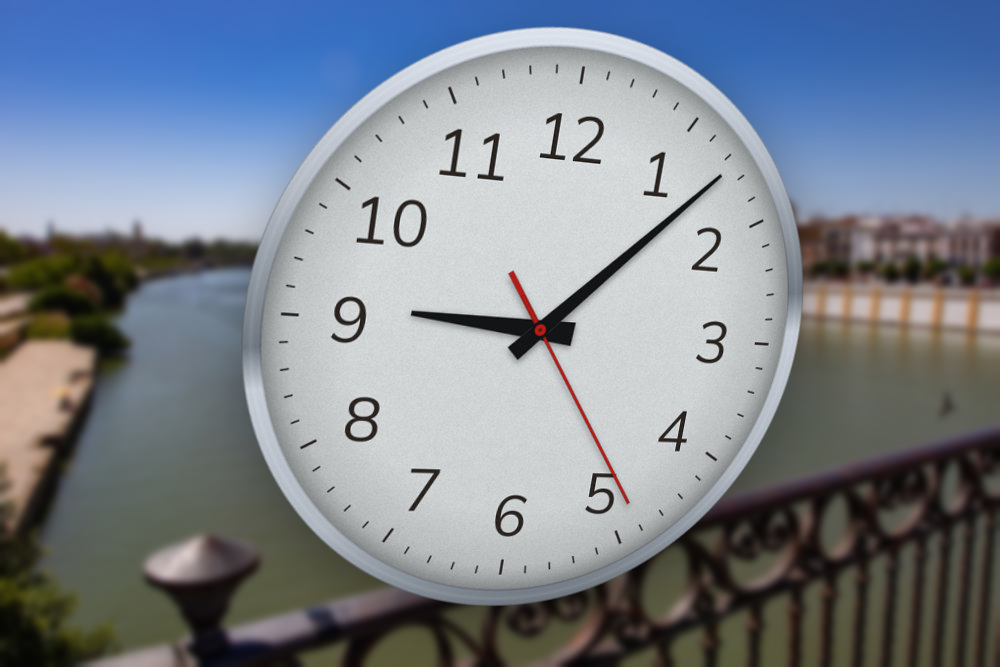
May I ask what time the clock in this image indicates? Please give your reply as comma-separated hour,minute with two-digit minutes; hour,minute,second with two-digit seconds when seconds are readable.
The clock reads 9,07,24
